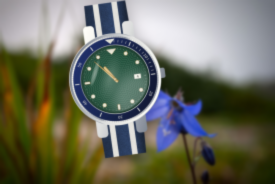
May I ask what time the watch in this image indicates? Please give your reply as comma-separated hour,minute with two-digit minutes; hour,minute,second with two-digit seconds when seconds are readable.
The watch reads 10,53
